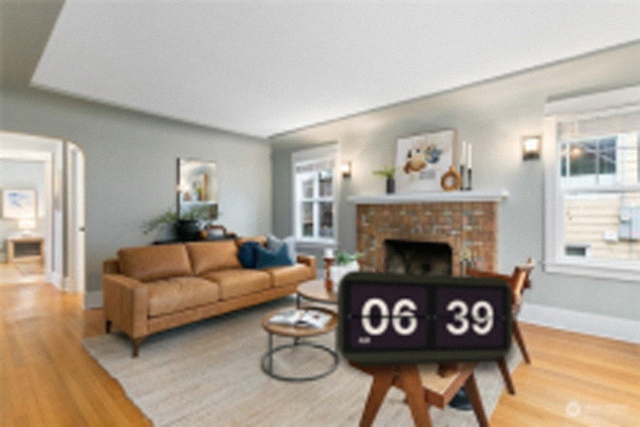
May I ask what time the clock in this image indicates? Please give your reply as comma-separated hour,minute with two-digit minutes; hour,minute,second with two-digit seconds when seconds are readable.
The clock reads 6,39
